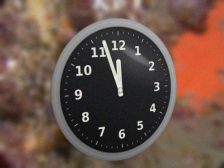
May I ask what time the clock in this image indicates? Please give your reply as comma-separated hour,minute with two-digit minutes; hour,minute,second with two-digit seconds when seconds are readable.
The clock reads 11,57
